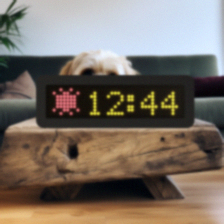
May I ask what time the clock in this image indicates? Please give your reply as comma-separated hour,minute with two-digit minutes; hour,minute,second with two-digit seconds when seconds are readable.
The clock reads 12,44
